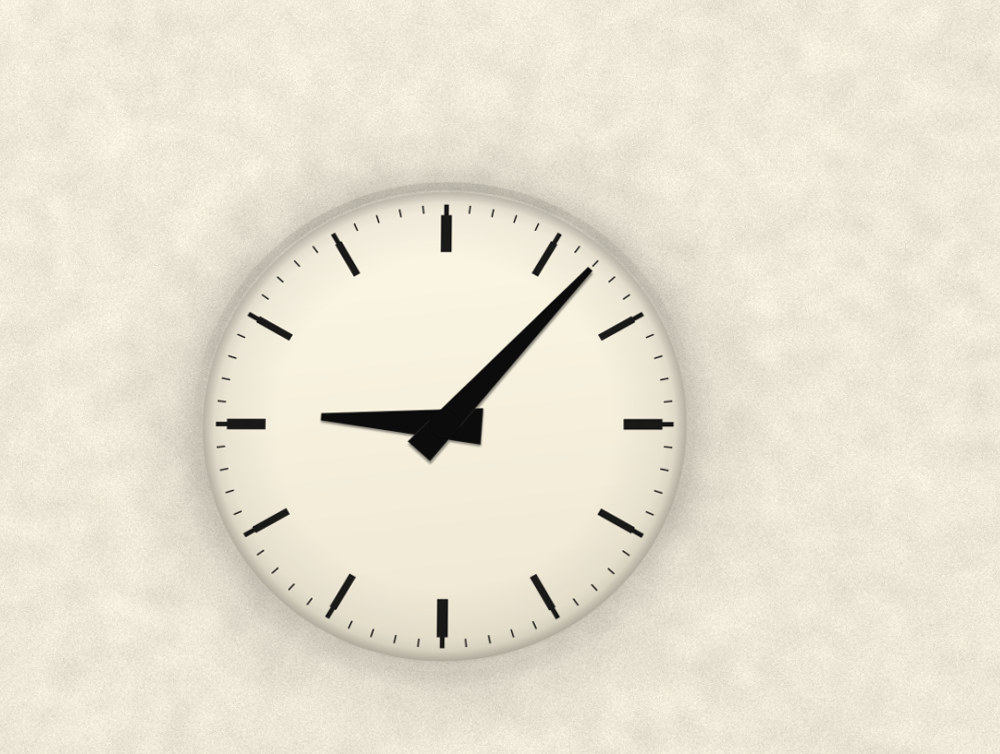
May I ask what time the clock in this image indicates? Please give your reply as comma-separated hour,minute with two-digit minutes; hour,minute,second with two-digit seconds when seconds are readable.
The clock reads 9,07
